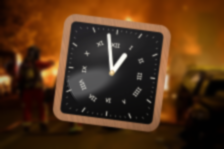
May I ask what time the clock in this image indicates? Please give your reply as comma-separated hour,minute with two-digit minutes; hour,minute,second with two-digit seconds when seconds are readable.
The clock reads 12,58
